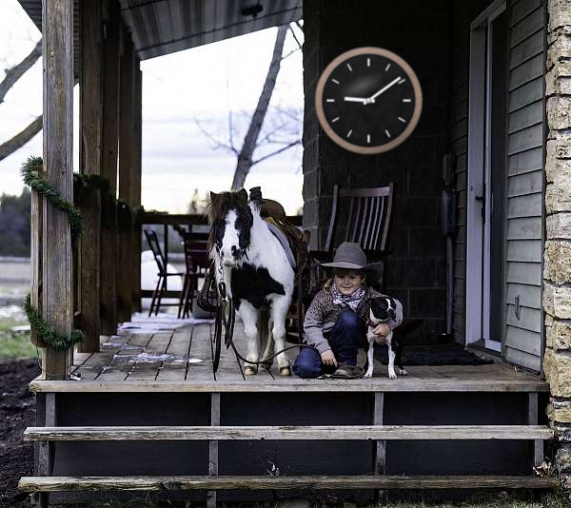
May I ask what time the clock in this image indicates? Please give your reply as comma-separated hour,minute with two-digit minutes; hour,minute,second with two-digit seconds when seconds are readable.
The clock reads 9,09
